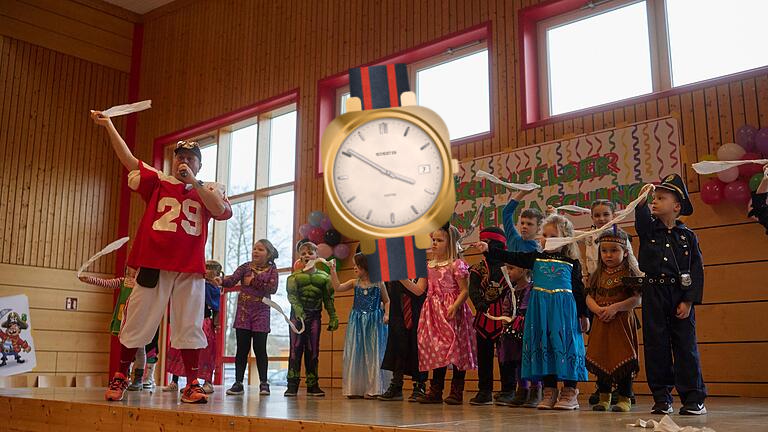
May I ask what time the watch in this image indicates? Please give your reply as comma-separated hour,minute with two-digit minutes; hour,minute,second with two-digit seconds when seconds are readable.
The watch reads 3,51
